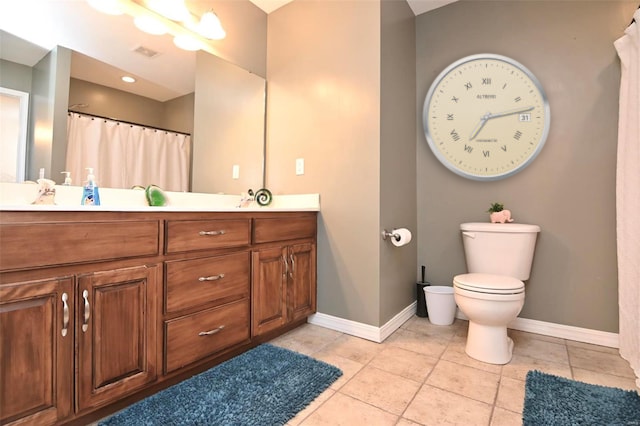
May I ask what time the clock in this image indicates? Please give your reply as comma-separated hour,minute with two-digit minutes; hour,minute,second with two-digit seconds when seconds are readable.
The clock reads 7,13
